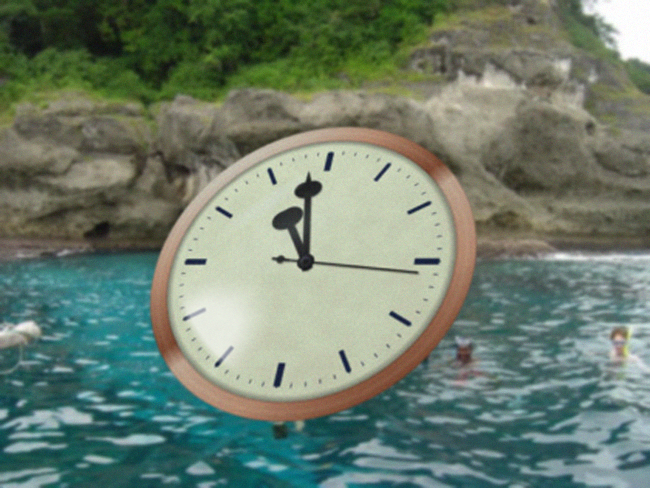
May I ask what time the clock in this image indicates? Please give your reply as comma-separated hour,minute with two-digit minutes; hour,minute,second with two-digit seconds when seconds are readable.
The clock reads 10,58,16
